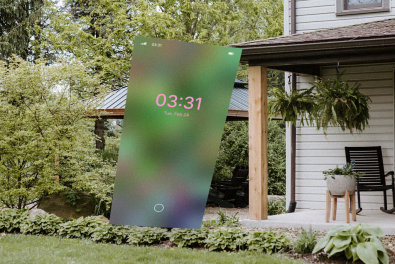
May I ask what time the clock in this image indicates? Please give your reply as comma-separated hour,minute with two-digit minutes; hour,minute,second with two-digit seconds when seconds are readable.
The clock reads 3,31
